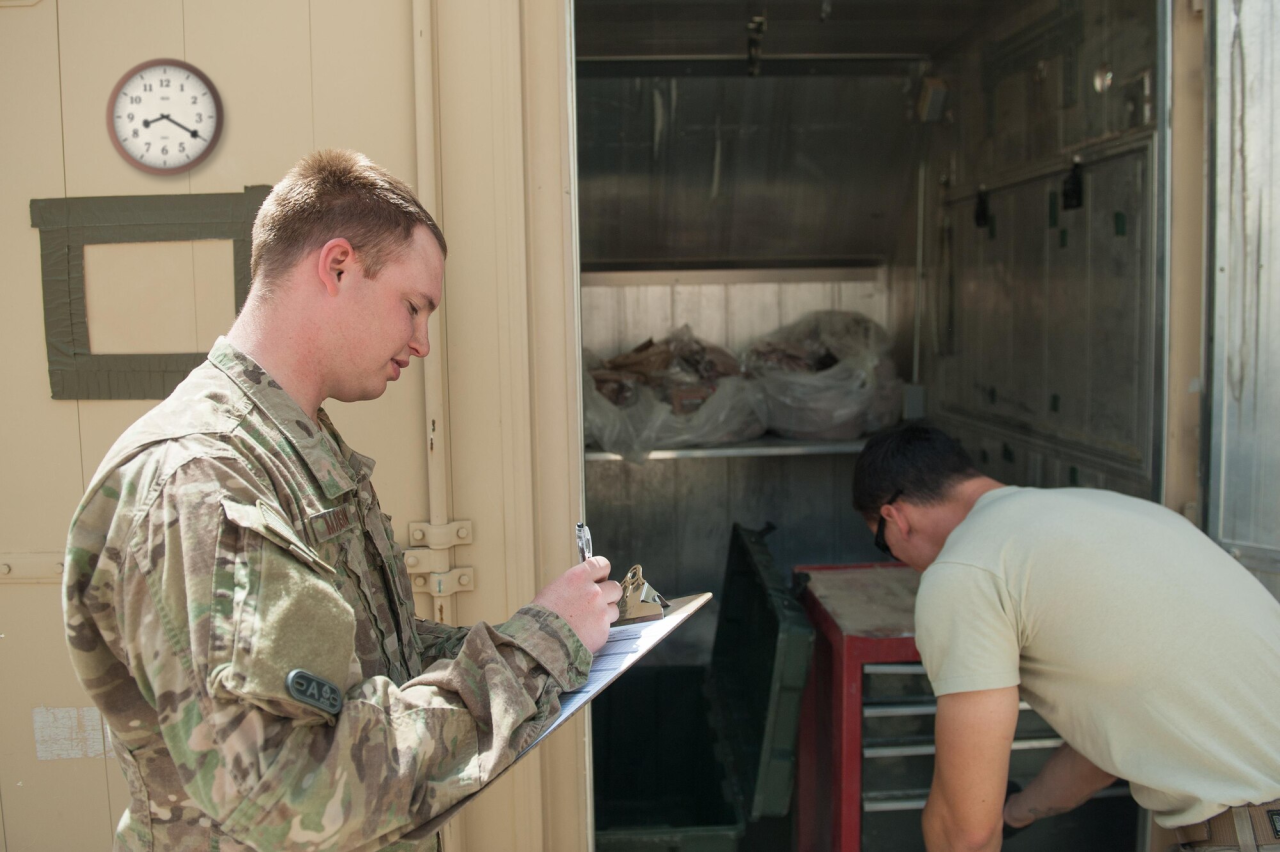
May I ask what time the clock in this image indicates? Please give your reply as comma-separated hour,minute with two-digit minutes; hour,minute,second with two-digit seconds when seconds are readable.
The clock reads 8,20
